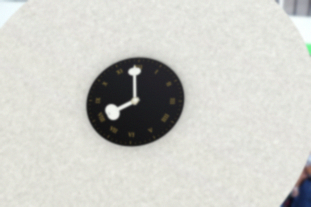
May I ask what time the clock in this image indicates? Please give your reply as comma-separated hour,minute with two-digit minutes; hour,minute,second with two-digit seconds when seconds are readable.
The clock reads 7,59
